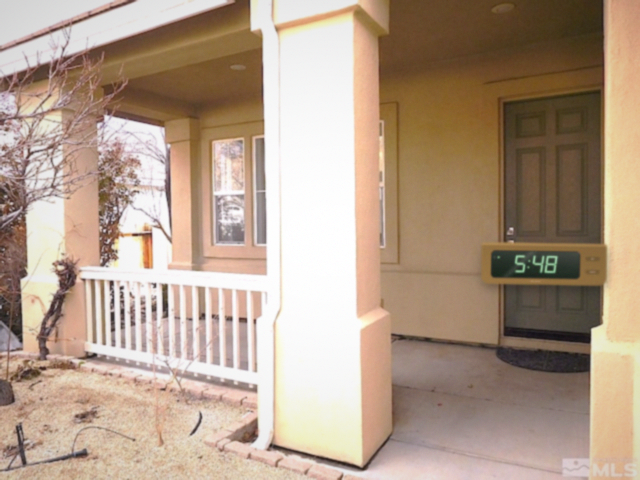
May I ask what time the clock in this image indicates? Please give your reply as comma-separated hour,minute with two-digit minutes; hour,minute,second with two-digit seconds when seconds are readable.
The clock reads 5,48
